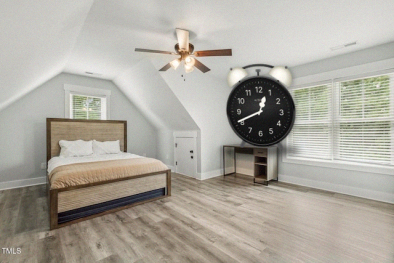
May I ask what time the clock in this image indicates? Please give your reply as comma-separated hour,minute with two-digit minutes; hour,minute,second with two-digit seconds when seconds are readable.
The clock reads 12,41
